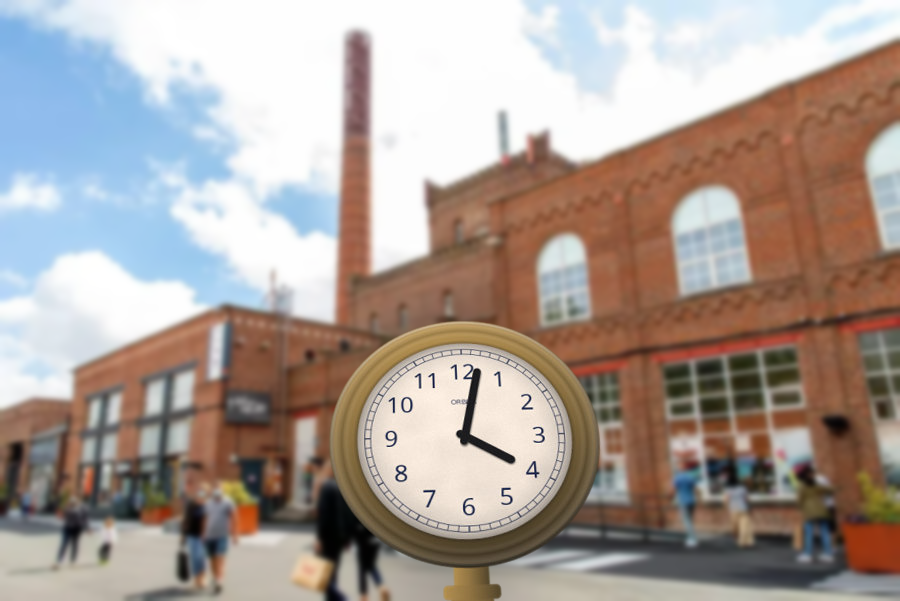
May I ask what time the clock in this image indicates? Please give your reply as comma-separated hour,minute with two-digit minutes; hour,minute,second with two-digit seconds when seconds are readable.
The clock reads 4,02
